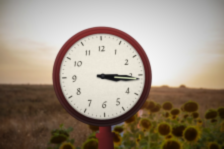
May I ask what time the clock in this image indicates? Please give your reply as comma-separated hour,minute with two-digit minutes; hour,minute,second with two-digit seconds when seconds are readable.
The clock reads 3,16
